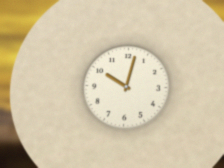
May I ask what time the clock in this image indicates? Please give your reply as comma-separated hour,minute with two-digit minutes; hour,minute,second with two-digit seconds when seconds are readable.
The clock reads 10,02
